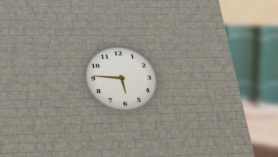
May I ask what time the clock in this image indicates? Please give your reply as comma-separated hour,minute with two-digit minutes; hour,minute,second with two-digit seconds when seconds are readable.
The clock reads 5,46
